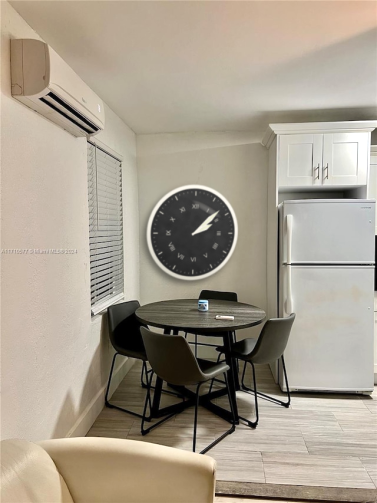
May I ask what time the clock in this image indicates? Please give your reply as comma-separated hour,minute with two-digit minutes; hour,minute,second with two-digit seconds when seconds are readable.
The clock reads 2,08
